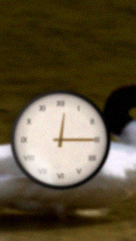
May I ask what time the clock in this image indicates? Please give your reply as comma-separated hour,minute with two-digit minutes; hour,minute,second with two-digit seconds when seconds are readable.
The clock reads 12,15
